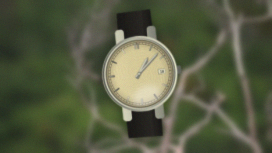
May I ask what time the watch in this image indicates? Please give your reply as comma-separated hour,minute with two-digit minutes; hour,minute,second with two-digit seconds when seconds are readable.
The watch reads 1,08
